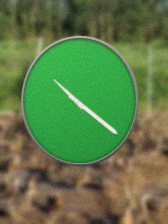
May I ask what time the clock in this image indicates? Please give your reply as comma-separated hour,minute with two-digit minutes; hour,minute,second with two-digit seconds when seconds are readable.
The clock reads 10,21
